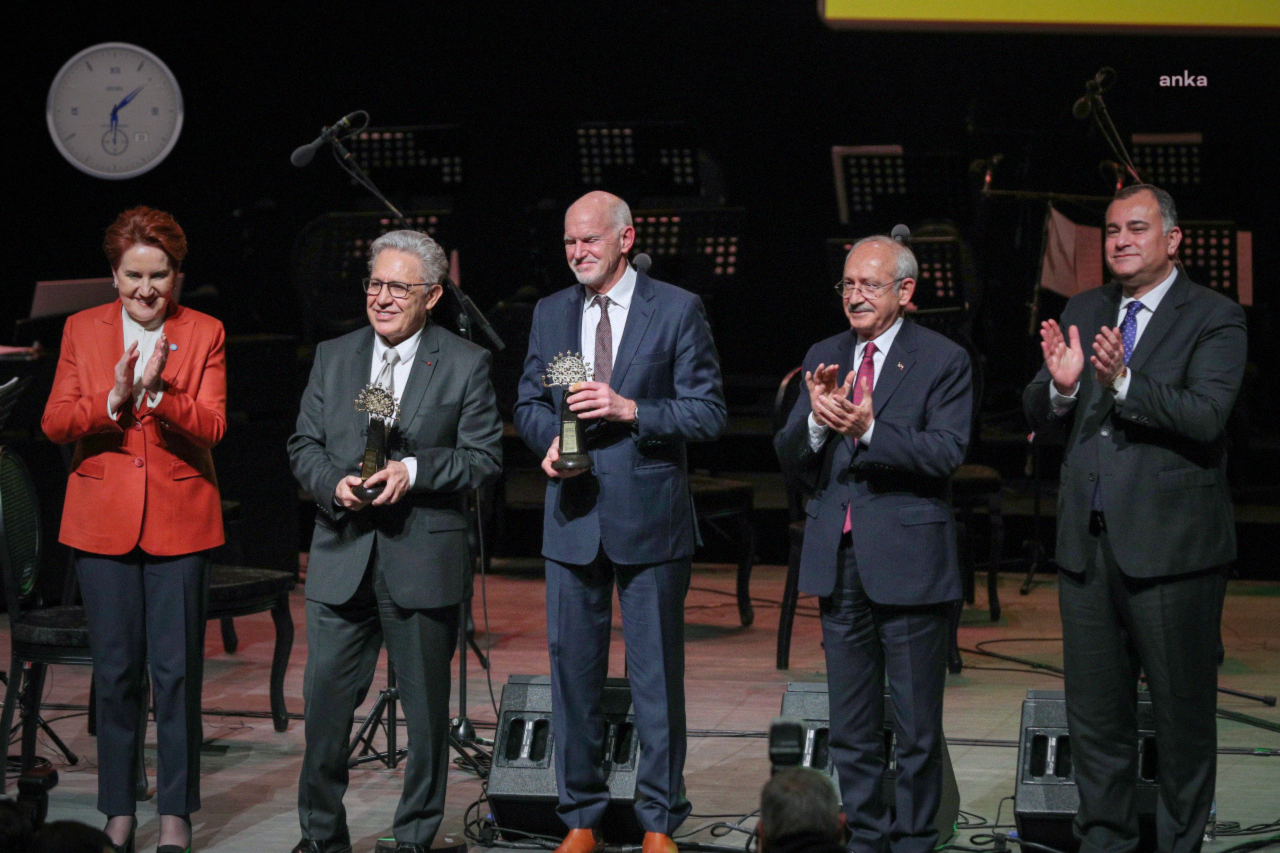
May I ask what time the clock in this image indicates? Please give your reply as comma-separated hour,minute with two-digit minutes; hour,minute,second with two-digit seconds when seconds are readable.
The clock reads 6,08
